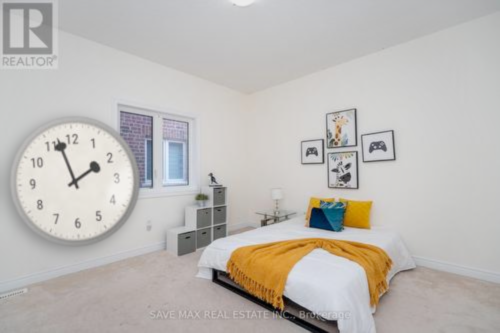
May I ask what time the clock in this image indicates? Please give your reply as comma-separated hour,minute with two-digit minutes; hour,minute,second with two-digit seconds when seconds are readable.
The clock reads 1,57
